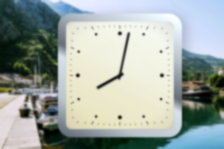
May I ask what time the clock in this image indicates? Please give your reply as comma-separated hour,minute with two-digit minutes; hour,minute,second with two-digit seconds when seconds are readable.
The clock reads 8,02
